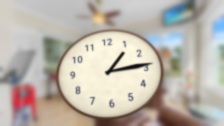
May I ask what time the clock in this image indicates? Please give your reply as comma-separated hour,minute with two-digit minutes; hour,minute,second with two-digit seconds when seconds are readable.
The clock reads 1,14
